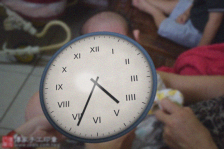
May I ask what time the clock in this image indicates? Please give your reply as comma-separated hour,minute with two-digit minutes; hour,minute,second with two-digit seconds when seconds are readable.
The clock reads 4,34
